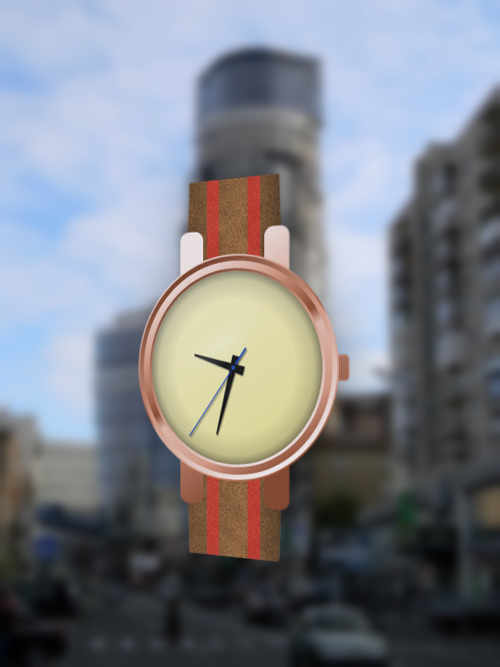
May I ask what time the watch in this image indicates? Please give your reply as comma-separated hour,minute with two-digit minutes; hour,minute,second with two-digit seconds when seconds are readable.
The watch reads 9,32,36
